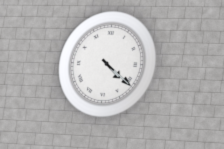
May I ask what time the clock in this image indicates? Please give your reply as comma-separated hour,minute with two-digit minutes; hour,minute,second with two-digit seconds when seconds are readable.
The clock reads 4,21
